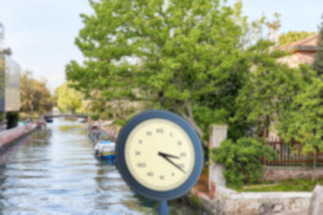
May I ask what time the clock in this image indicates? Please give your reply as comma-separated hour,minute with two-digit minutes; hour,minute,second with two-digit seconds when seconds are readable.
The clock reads 3,21
